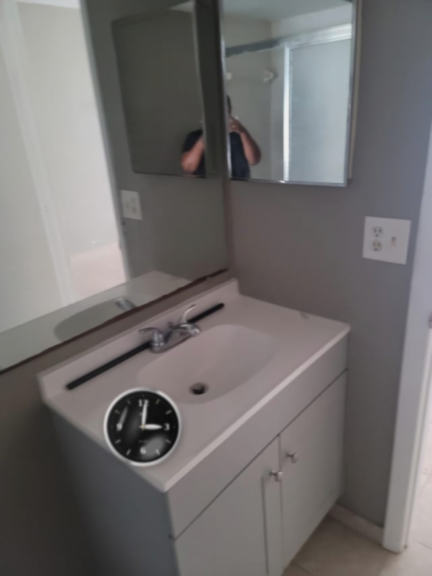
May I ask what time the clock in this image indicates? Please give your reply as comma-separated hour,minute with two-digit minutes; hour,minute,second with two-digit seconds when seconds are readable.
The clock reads 3,01
